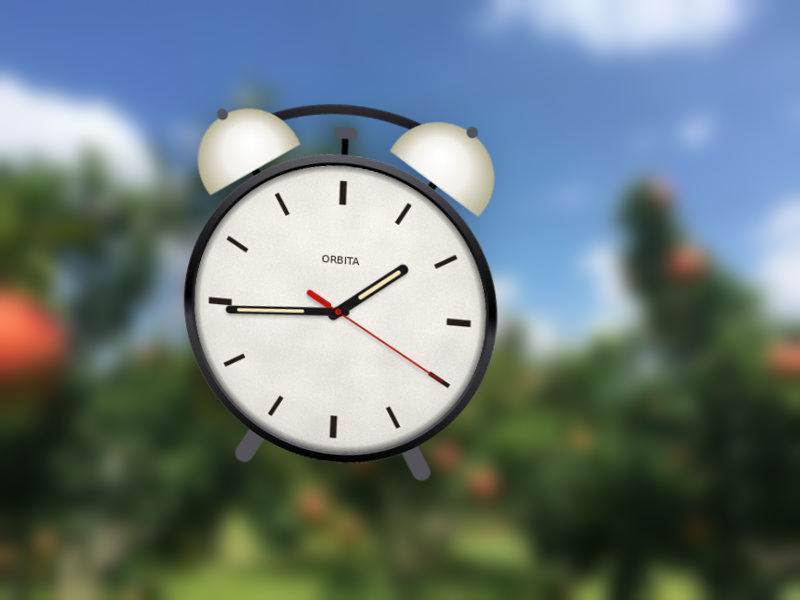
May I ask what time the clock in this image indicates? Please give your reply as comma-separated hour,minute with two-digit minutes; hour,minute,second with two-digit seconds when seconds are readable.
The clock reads 1,44,20
